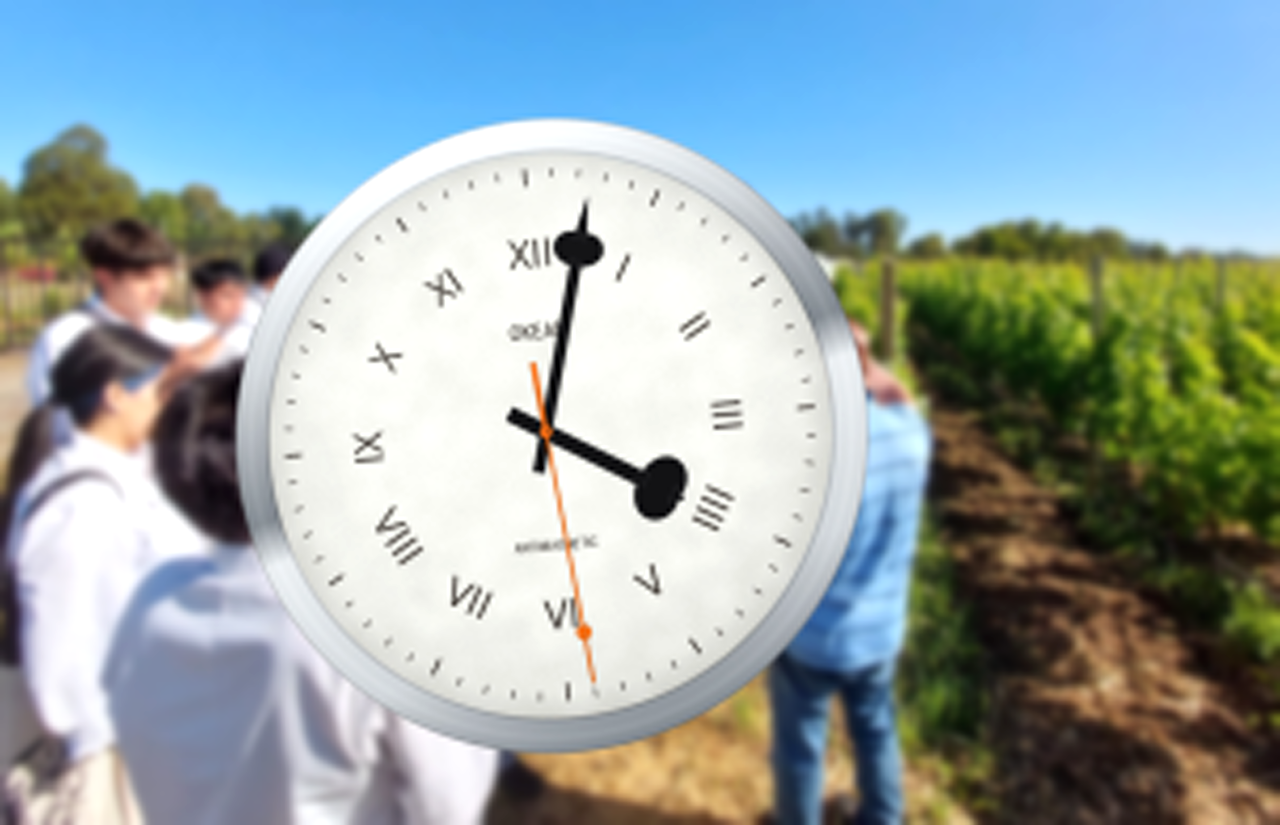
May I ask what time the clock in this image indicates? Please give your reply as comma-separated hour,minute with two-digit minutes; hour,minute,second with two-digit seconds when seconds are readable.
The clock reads 4,02,29
